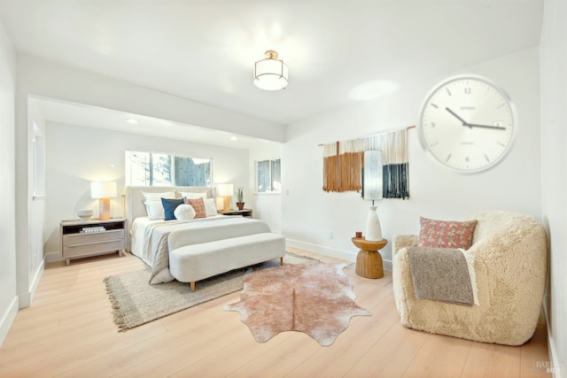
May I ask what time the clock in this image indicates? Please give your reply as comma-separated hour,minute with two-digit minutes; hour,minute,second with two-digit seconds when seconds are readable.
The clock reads 10,16
